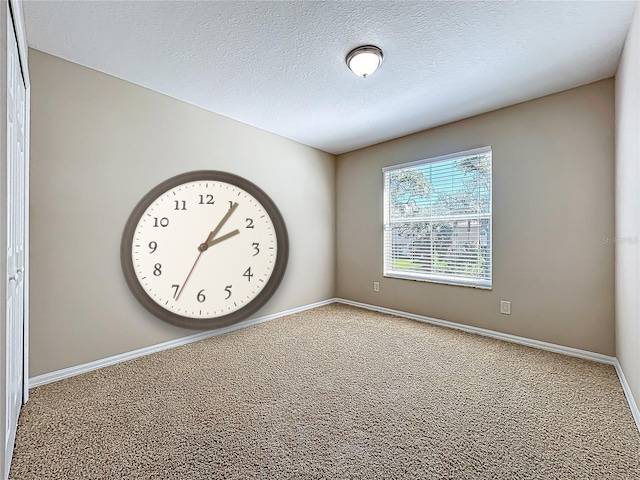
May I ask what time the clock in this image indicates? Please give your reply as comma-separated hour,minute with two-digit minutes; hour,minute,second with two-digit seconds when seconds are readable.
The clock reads 2,05,34
